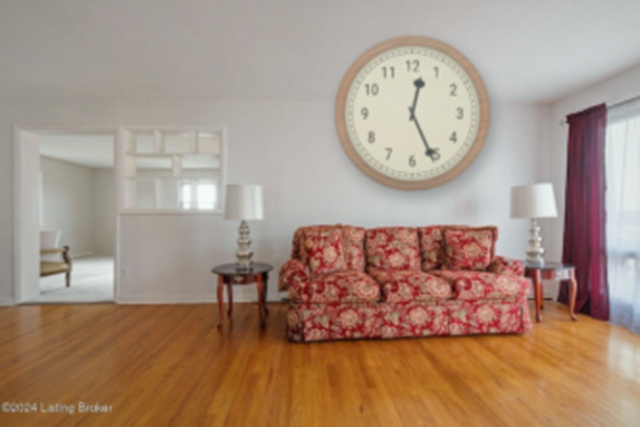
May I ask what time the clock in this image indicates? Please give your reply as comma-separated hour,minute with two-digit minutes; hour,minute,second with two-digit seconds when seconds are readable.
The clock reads 12,26
